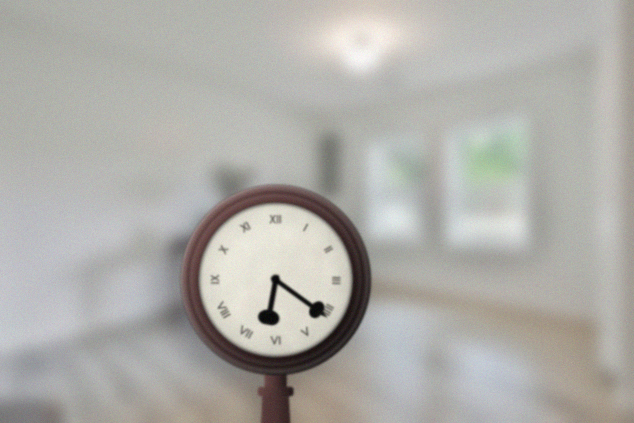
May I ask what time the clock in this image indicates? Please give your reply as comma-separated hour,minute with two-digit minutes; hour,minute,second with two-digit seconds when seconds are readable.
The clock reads 6,21
